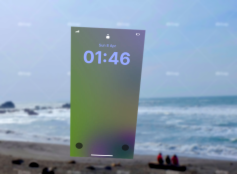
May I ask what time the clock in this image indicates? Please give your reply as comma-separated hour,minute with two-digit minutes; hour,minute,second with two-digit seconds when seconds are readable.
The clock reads 1,46
